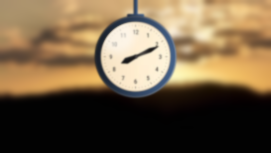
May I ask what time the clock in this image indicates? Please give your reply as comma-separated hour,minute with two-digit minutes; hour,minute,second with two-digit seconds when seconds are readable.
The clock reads 8,11
